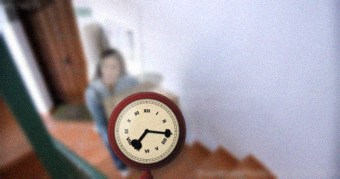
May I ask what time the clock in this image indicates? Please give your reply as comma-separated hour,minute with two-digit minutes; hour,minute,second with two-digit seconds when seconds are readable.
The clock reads 7,16
